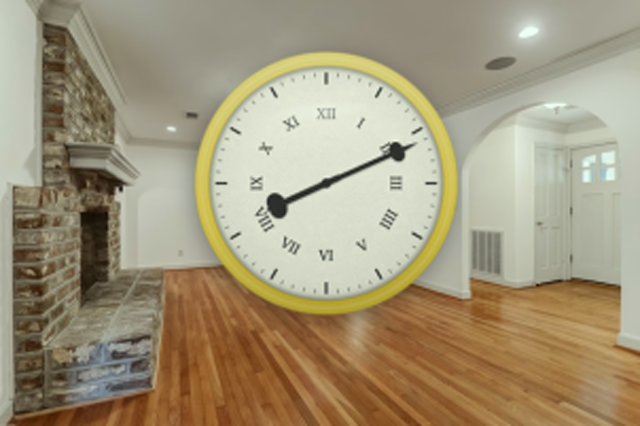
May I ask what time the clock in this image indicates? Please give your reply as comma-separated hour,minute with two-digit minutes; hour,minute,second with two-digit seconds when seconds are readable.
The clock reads 8,11
